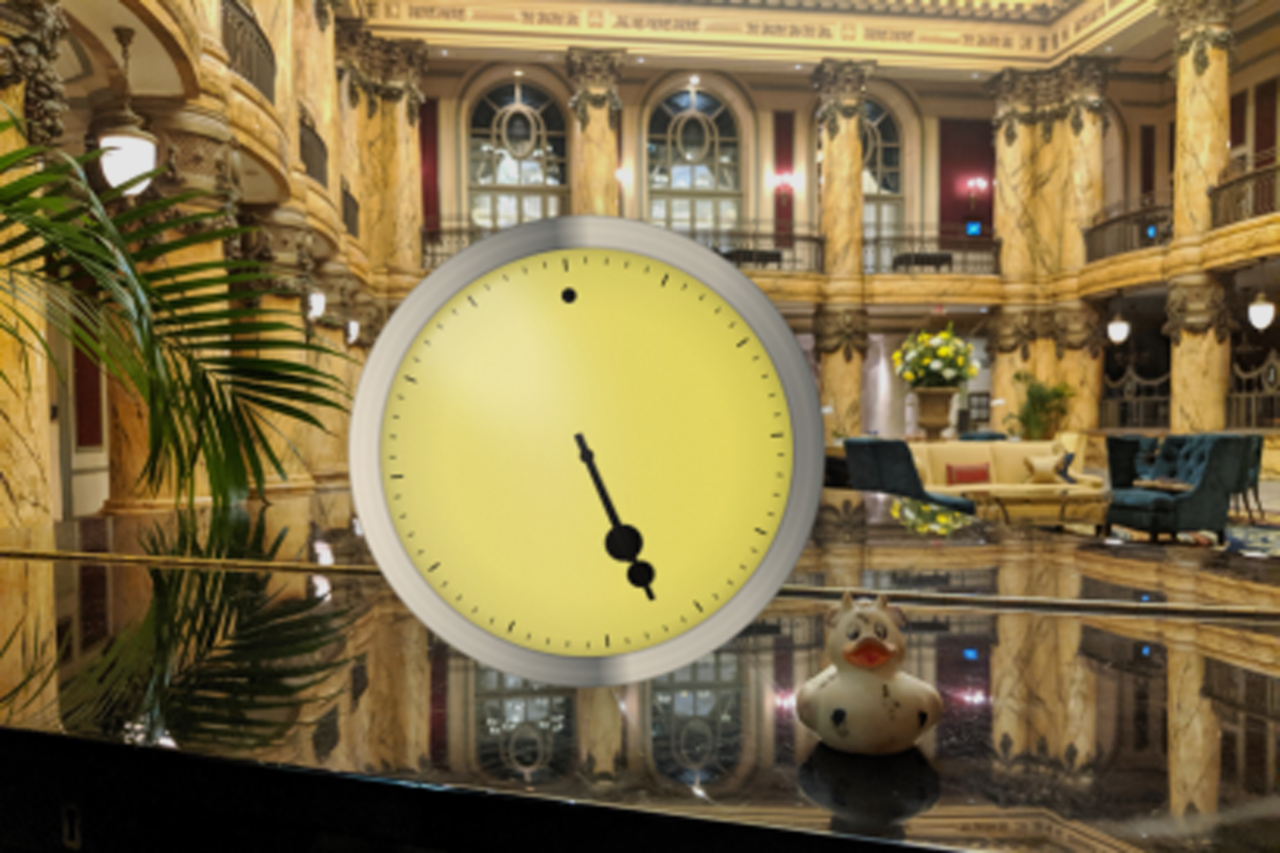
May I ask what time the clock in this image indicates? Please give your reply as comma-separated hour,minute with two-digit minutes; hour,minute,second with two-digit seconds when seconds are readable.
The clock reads 5,27
